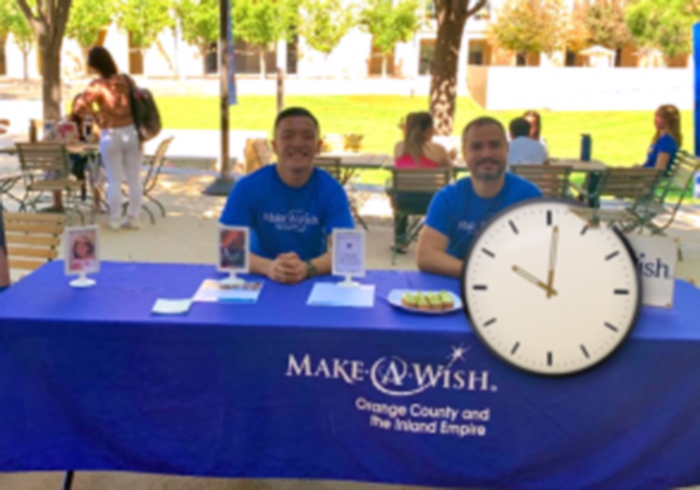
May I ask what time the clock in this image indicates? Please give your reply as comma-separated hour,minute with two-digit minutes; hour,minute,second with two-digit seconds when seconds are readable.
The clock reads 10,01
